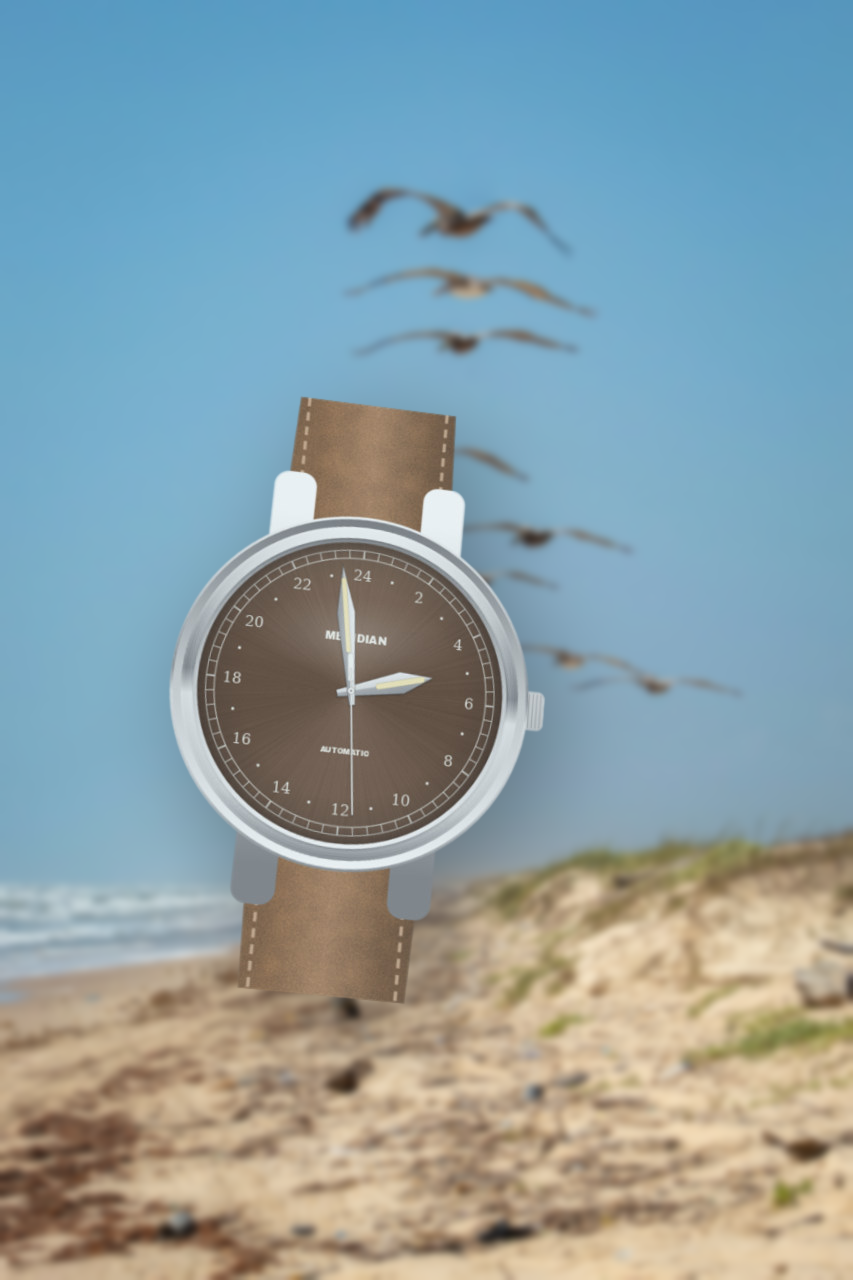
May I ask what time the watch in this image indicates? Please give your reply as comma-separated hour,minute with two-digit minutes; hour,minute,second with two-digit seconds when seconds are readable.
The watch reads 4,58,29
